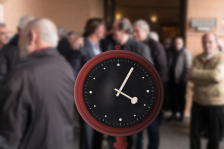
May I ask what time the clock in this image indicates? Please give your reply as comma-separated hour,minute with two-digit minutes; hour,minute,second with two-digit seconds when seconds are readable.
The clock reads 4,05
